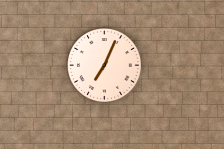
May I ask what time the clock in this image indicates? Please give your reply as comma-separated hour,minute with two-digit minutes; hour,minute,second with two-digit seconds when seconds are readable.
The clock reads 7,04
